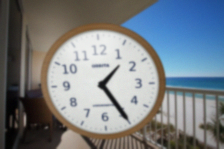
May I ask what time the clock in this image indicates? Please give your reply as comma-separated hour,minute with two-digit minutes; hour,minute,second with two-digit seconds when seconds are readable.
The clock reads 1,25
